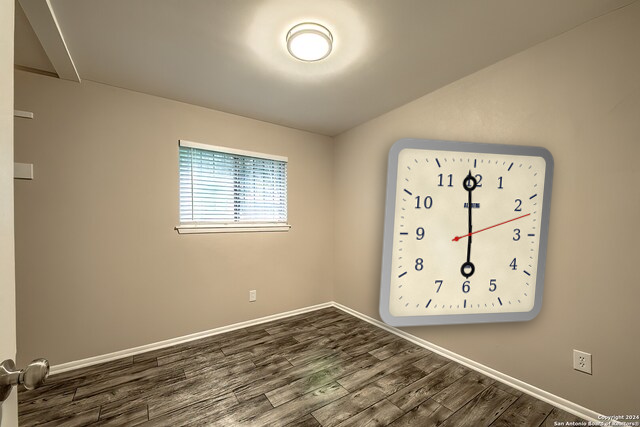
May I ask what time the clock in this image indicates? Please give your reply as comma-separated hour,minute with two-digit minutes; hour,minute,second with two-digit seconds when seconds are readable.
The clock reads 5,59,12
